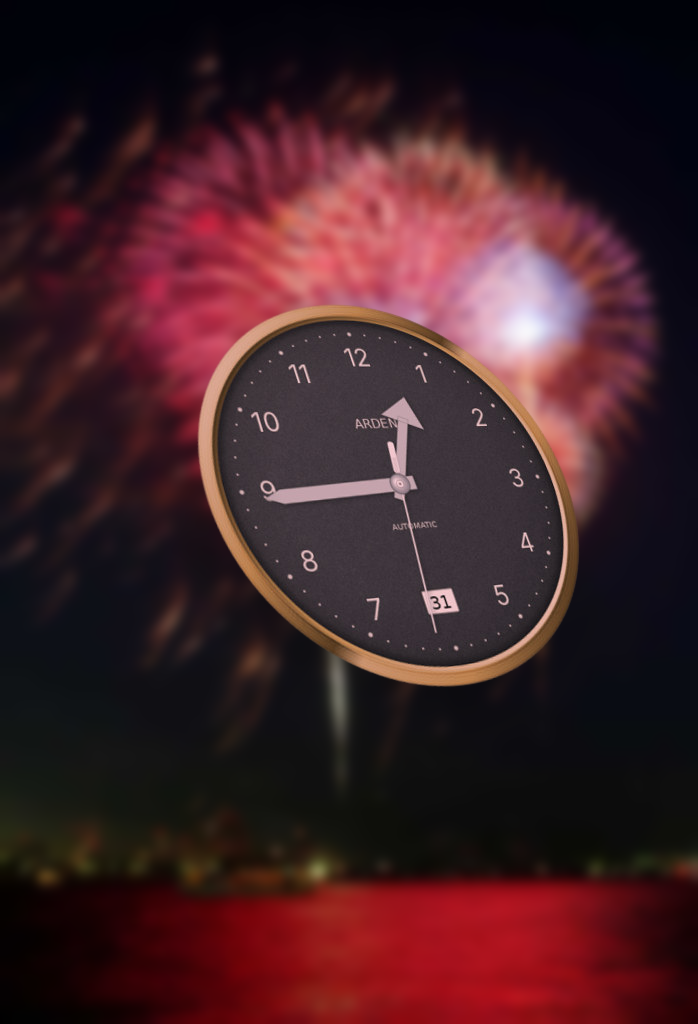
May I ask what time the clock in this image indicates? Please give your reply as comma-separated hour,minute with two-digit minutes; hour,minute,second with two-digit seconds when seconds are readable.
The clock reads 12,44,31
